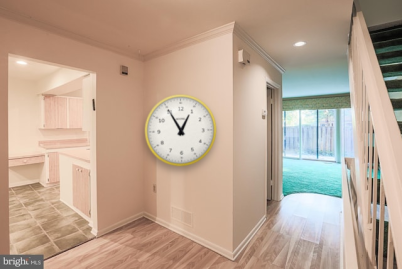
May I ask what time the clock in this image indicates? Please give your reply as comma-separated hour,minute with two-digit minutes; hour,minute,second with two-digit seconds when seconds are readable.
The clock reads 12,55
